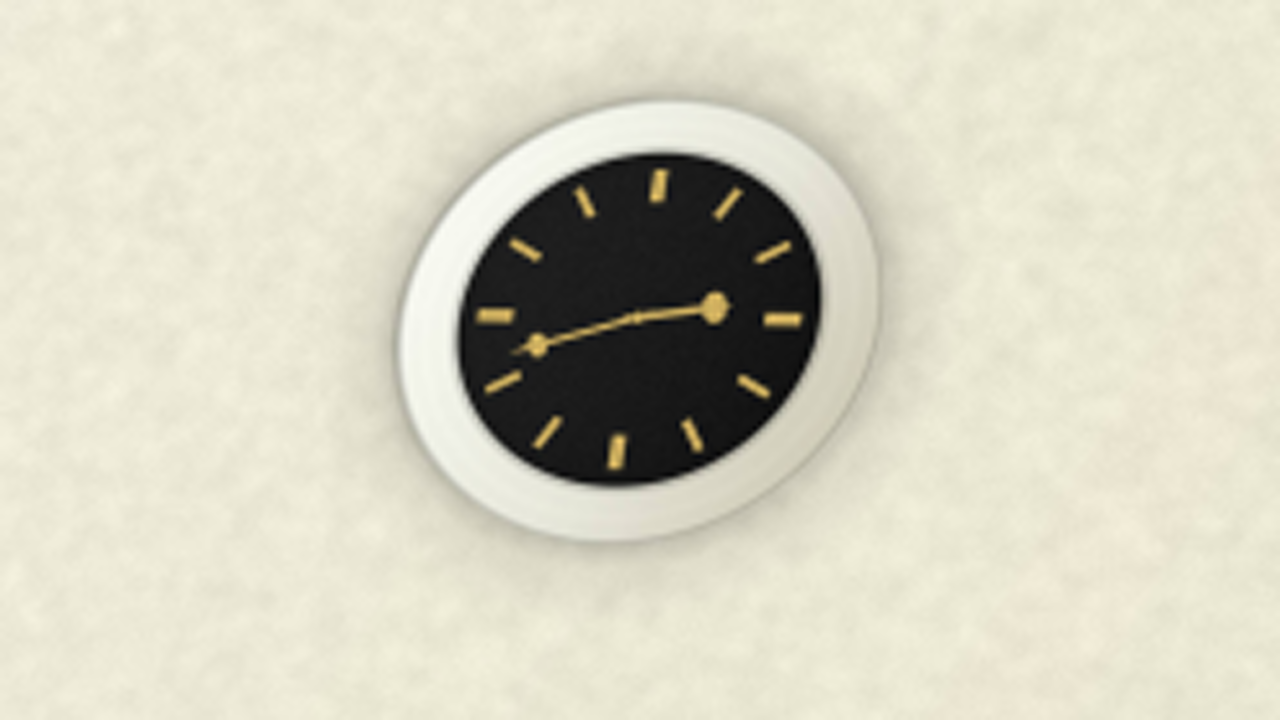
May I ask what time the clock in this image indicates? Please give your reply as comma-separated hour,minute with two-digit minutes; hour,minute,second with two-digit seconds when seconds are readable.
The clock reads 2,42
